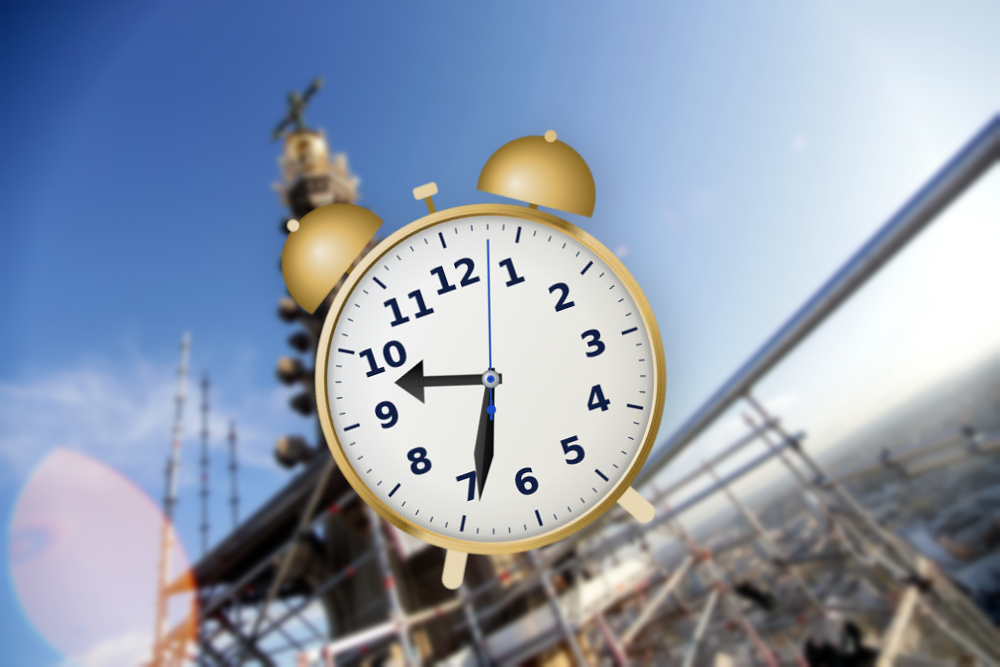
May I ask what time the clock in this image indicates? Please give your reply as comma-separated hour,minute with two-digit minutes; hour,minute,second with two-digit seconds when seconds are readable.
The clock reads 9,34,03
